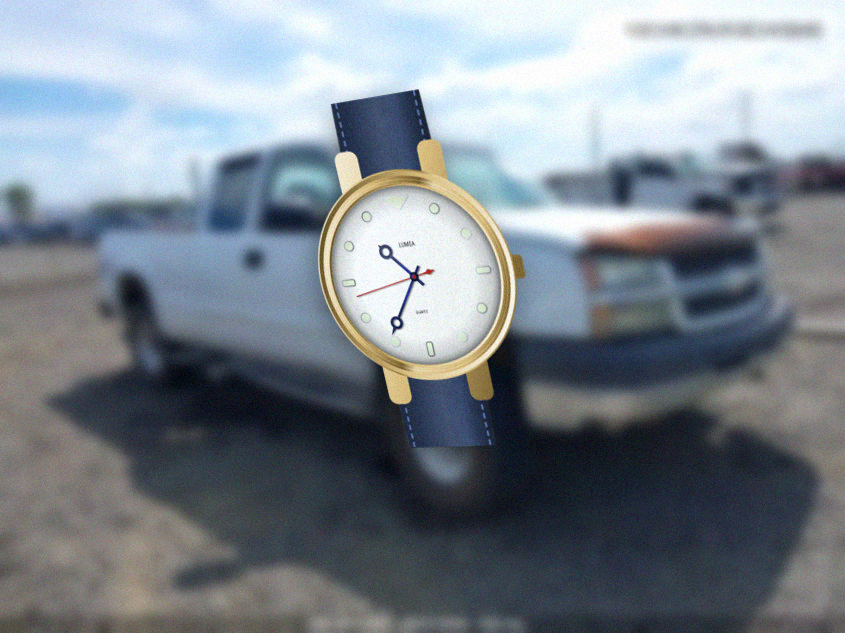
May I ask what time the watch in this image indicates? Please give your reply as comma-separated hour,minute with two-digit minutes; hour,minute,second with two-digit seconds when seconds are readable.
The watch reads 10,35,43
